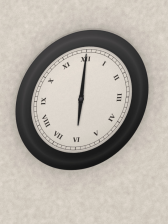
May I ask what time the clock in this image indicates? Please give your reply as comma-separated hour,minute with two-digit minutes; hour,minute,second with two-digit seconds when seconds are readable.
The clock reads 6,00
